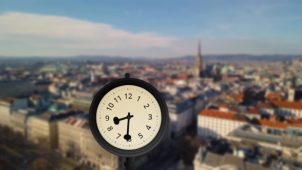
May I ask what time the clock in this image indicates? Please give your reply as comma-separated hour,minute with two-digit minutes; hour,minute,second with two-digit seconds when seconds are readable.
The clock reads 8,31
